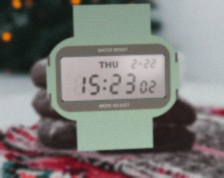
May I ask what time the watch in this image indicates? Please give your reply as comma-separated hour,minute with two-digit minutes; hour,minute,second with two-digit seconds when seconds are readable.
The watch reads 15,23,02
